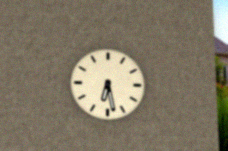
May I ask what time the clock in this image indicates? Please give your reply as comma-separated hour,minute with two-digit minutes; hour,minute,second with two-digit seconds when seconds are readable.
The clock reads 6,28
